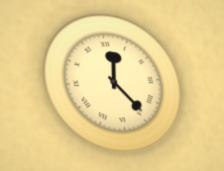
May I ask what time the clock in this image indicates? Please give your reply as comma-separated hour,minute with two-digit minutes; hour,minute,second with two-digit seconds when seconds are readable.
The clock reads 12,24
